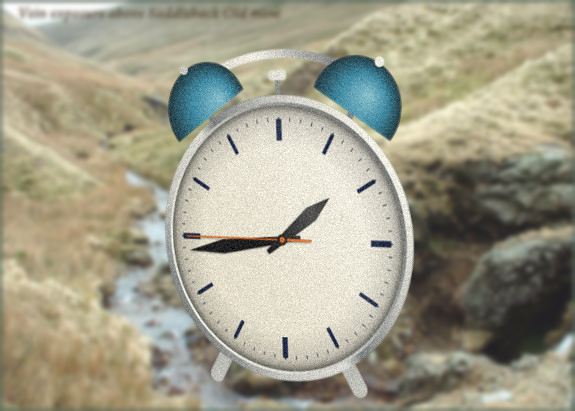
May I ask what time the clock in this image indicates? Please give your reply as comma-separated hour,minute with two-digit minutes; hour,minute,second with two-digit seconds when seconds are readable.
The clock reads 1,43,45
